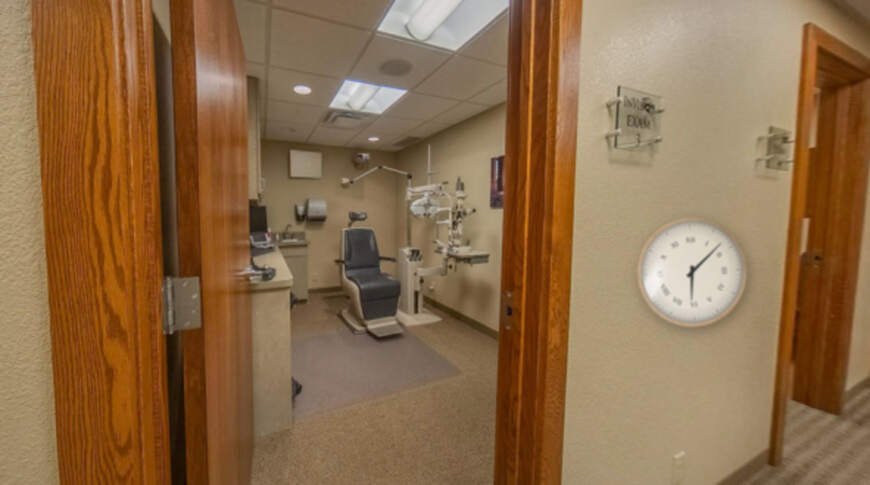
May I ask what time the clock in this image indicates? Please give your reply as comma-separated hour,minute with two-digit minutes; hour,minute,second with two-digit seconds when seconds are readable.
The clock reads 6,08
